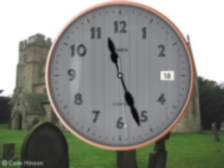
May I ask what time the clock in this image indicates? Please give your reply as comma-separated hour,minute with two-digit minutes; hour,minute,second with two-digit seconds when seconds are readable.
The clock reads 11,26,29
